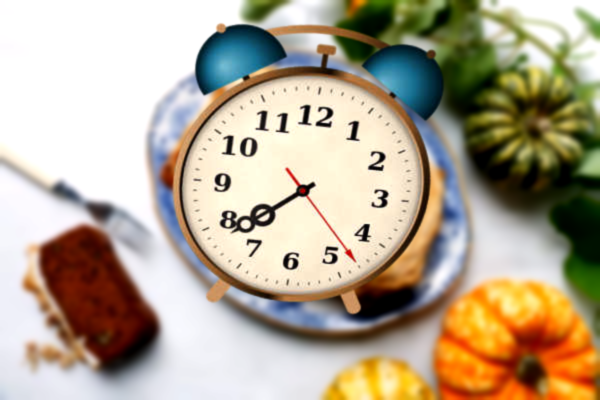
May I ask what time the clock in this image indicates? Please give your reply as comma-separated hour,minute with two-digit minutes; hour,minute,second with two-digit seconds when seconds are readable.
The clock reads 7,38,23
